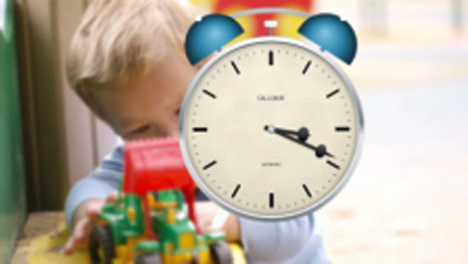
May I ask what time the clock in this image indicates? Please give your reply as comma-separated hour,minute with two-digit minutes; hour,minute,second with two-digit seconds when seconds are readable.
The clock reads 3,19
